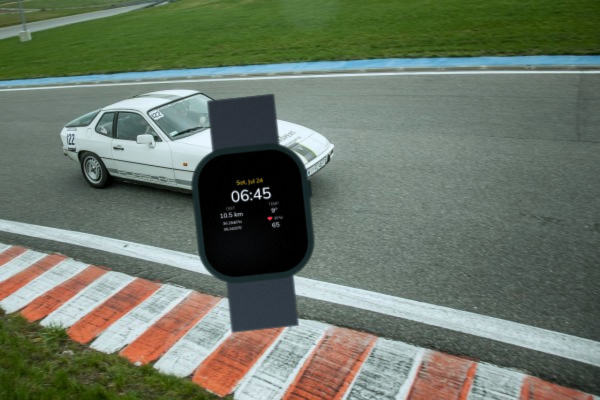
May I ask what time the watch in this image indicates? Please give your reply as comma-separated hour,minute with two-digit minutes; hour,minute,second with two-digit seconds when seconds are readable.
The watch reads 6,45
